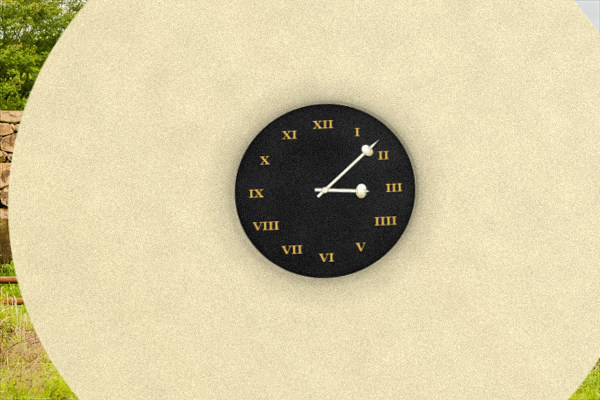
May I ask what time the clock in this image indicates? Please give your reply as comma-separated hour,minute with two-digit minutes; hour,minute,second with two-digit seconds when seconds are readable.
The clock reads 3,08
